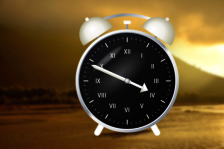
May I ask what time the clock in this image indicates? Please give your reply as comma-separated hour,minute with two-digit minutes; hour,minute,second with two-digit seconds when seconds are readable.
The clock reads 3,49
